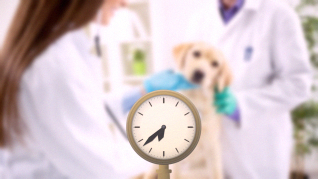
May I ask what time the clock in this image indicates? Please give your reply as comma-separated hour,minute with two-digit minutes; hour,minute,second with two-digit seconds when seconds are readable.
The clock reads 6,38
